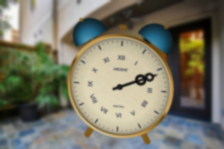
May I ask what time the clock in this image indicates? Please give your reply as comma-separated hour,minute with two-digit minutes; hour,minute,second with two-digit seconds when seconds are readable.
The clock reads 2,11
